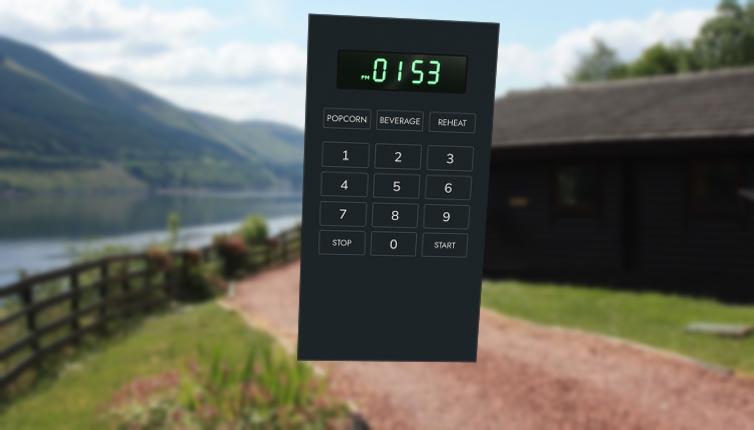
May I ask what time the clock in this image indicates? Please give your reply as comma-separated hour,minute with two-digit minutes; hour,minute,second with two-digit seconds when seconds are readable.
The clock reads 1,53
